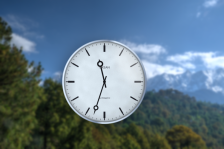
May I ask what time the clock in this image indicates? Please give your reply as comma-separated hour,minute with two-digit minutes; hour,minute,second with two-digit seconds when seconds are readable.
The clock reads 11,33
